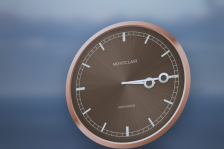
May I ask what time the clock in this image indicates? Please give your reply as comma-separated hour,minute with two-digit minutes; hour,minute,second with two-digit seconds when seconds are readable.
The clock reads 3,15
